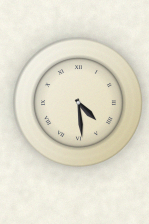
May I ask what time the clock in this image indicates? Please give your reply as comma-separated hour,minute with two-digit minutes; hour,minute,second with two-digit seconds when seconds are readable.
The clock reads 4,29
